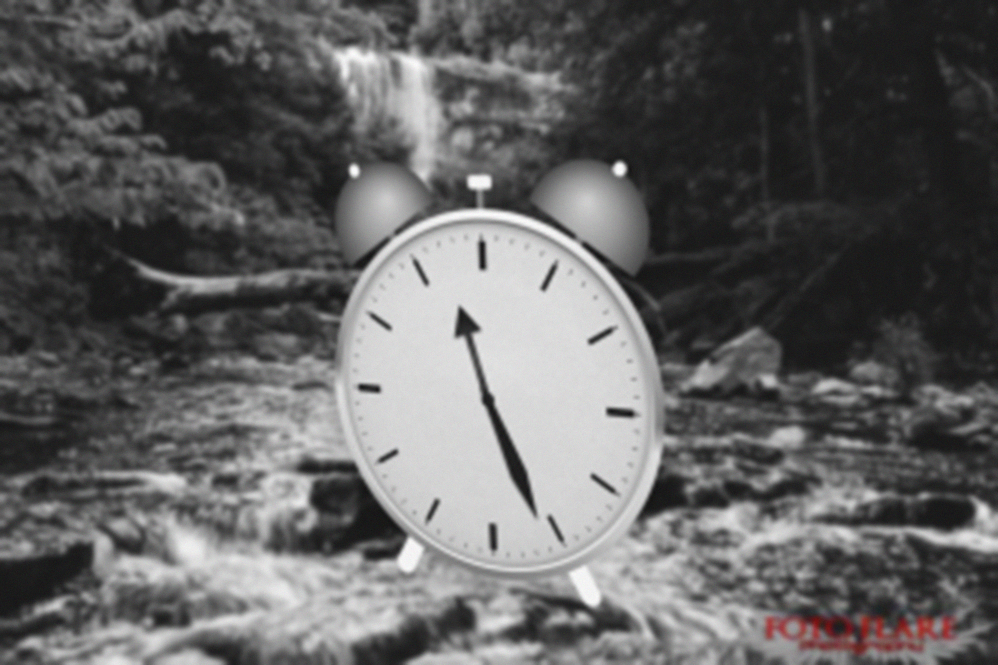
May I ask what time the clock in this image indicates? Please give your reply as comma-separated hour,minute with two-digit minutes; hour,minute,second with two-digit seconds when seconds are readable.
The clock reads 11,26
